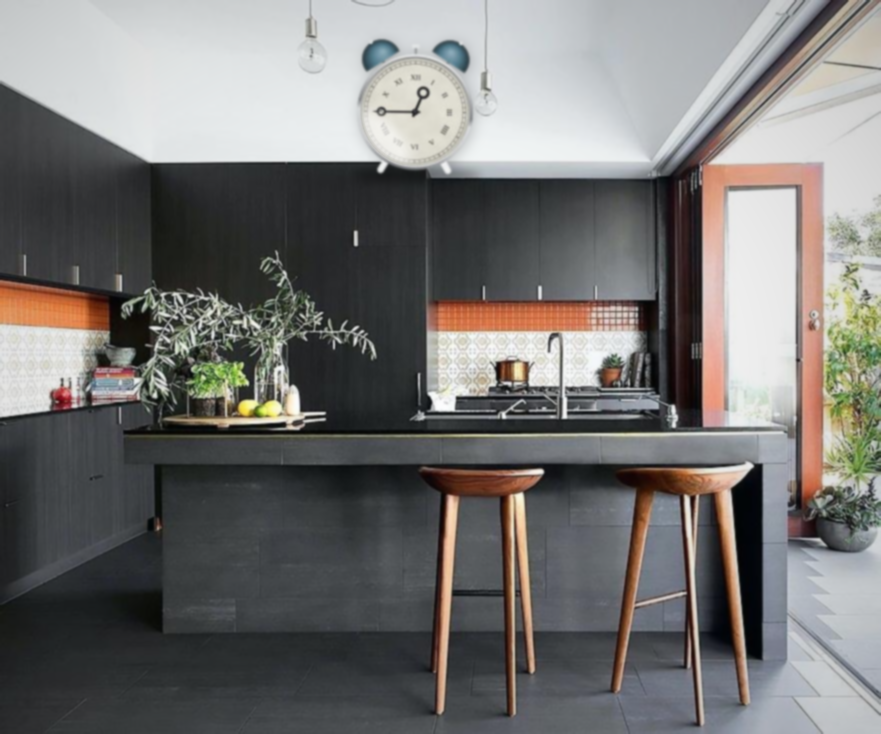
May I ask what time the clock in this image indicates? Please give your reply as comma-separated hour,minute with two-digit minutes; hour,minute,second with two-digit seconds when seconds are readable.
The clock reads 12,45
